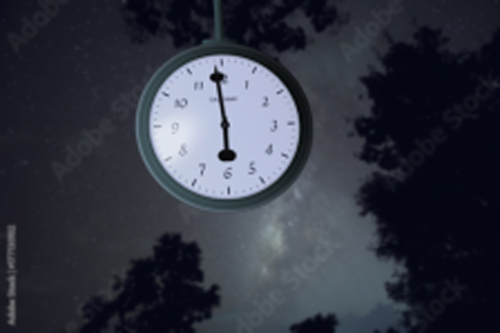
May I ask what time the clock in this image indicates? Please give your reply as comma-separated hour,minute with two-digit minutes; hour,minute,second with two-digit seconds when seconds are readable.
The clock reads 5,59
